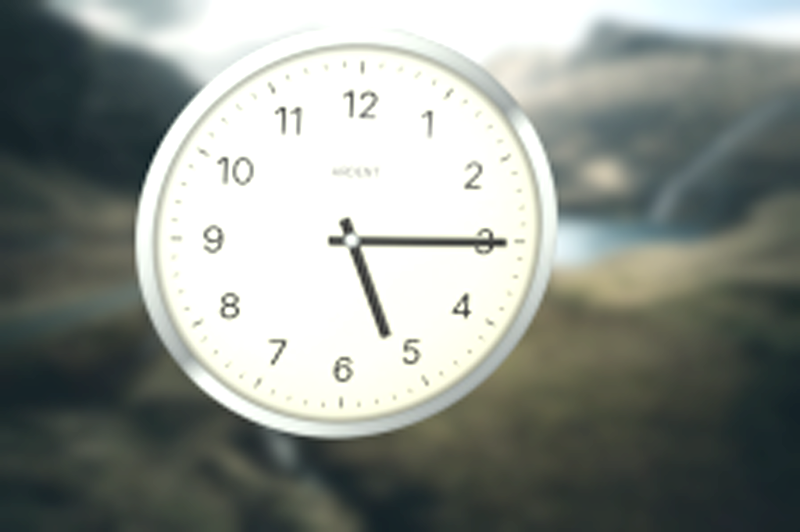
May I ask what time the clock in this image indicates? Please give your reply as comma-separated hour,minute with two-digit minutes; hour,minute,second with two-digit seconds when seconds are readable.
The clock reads 5,15
